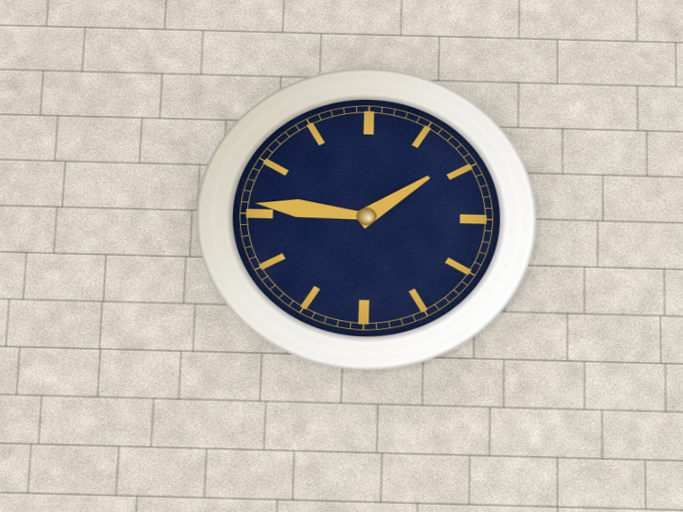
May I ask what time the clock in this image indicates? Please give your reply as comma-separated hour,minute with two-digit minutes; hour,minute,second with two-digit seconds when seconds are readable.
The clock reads 1,46
